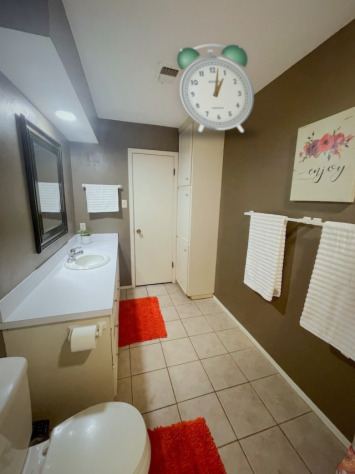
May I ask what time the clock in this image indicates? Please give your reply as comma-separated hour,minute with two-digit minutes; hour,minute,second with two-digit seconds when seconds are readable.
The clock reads 1,02
